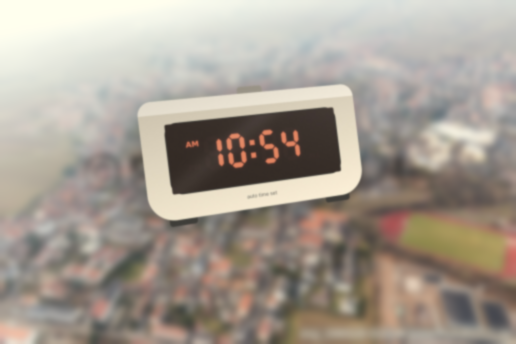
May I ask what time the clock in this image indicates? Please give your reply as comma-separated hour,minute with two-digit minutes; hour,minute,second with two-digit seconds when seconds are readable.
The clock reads 10,54
